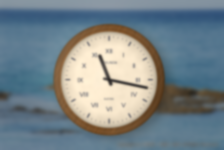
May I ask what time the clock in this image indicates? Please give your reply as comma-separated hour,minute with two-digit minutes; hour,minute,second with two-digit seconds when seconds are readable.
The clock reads 11,17
